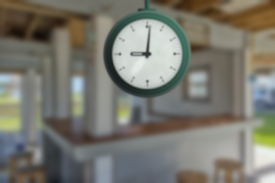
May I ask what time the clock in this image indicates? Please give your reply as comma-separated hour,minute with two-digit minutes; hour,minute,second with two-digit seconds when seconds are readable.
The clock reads 9,01
